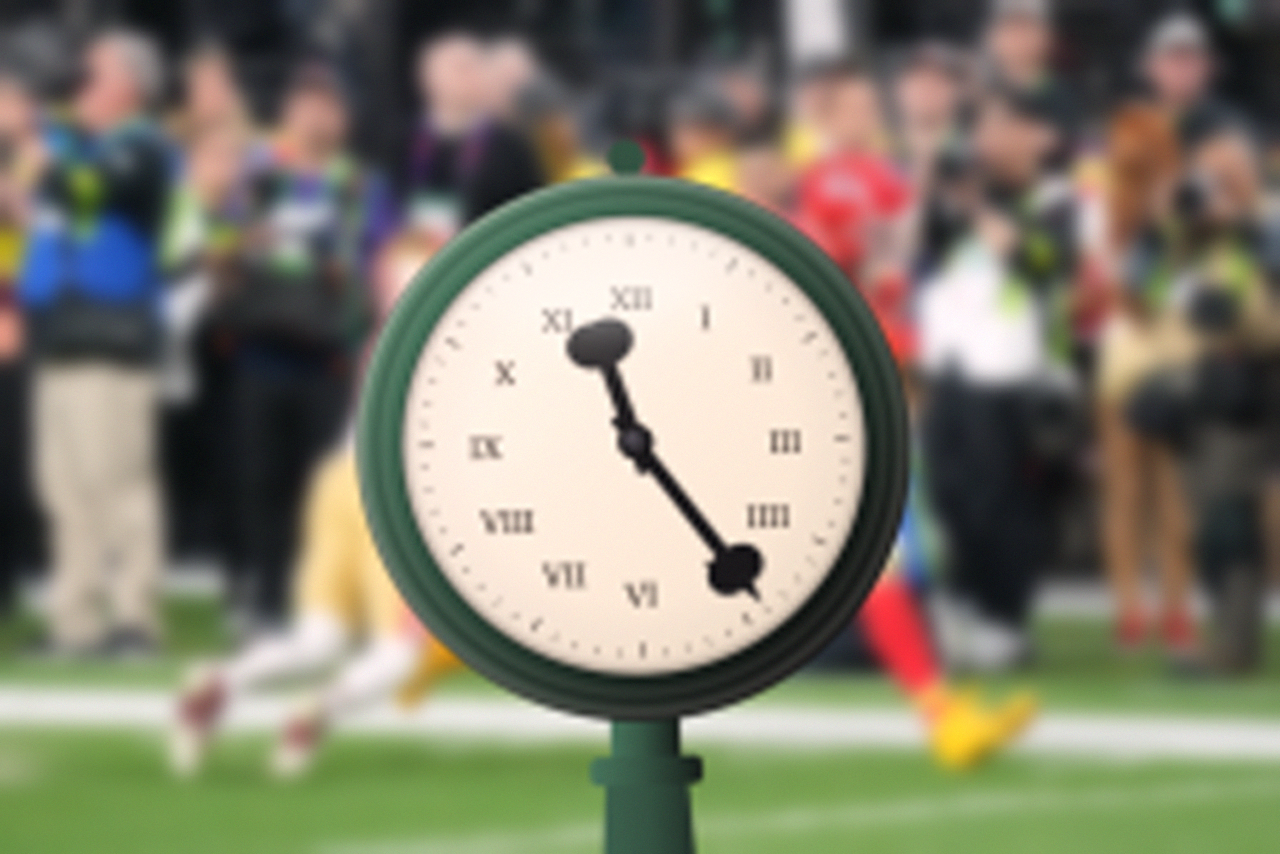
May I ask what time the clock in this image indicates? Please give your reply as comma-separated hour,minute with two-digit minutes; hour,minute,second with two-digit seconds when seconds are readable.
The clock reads 11,24
